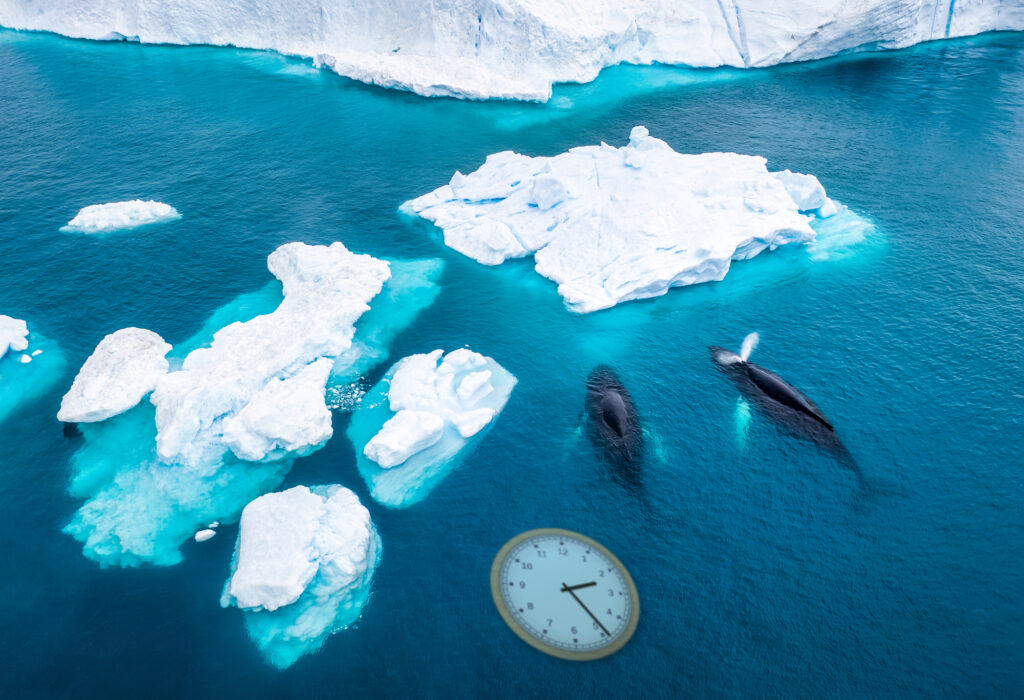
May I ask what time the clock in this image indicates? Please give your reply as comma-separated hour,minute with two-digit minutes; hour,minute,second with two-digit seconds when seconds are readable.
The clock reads 2,24
